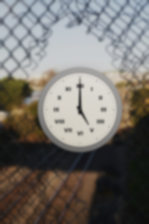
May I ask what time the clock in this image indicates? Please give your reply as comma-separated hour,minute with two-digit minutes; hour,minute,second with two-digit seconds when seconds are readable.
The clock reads 5,00
